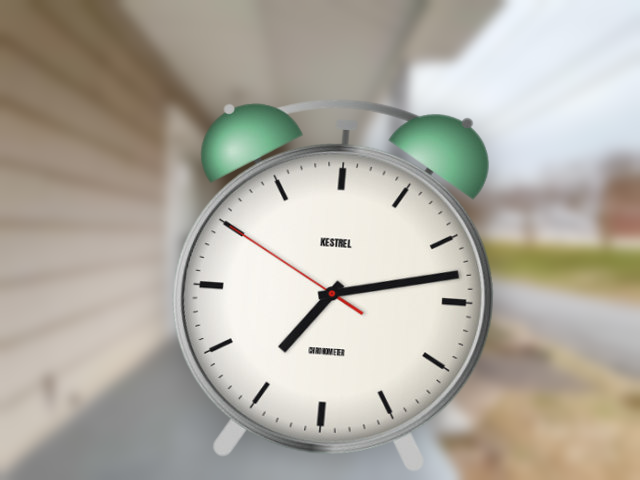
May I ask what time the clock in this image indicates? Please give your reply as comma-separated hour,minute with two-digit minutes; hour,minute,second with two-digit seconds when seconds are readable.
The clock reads 7,12,50
